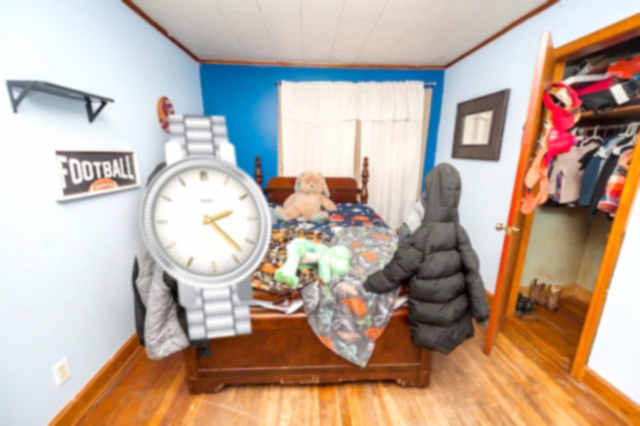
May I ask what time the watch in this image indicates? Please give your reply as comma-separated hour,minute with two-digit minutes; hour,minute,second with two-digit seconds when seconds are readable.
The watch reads 2,23
